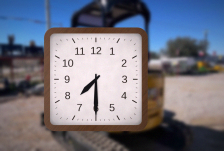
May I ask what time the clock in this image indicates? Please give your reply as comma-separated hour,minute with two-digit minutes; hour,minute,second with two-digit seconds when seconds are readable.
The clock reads 7,30
